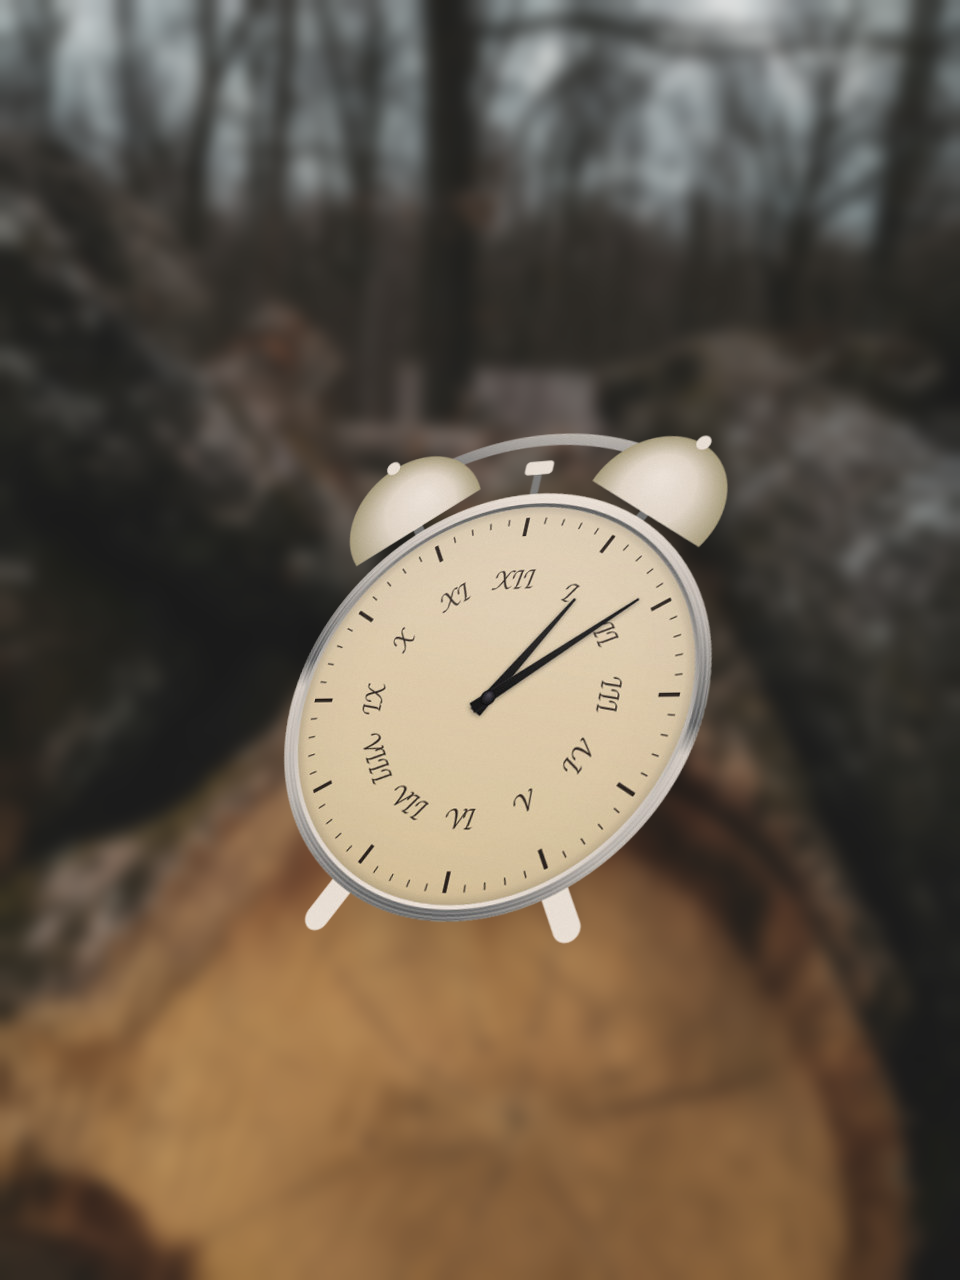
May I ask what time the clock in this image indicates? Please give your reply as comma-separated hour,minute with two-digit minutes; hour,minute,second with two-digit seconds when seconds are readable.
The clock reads 1,09
